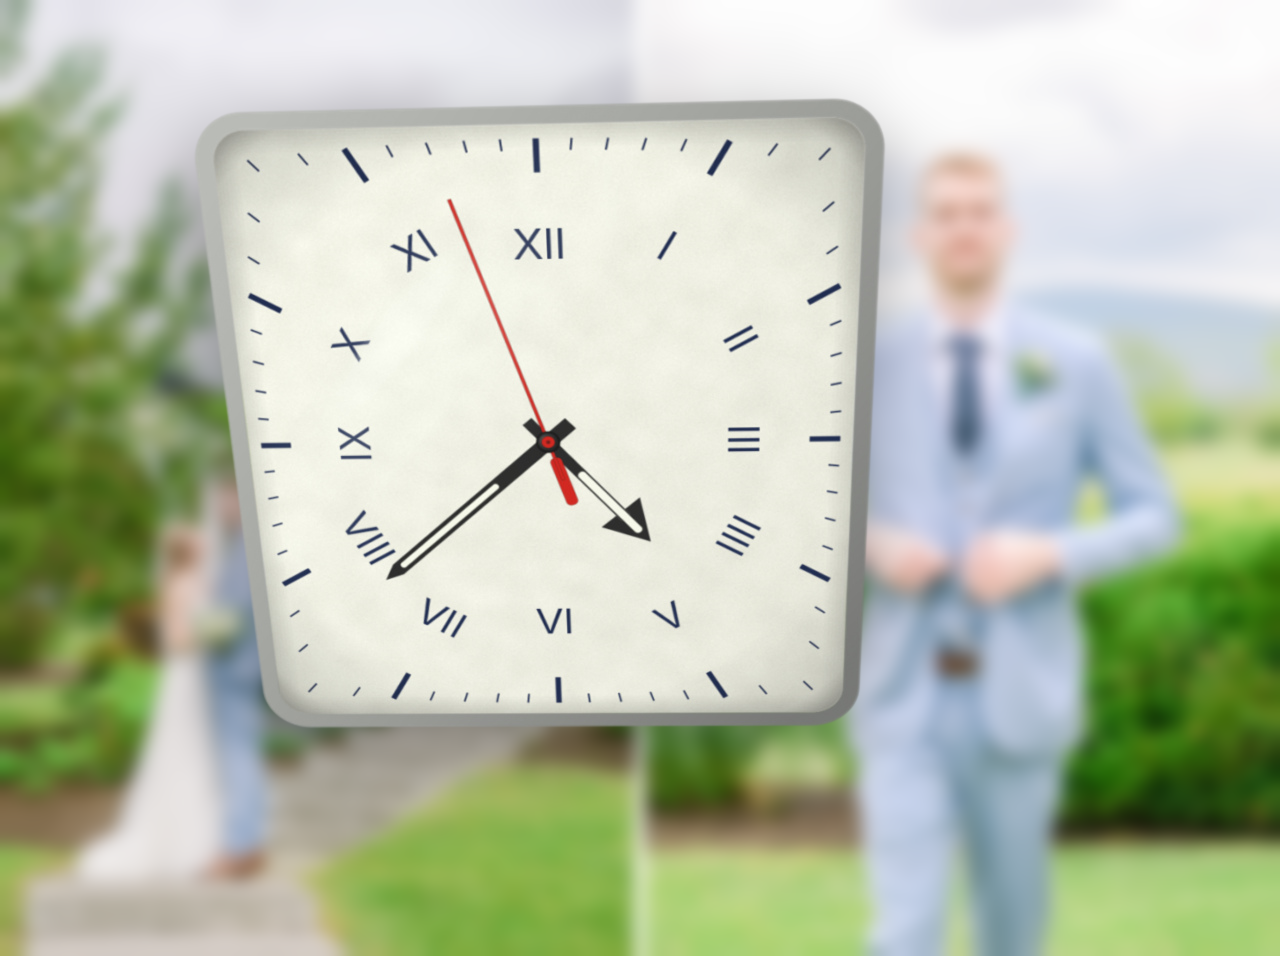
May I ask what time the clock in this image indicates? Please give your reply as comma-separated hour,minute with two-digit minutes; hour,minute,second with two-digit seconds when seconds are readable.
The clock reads 4,37,57
